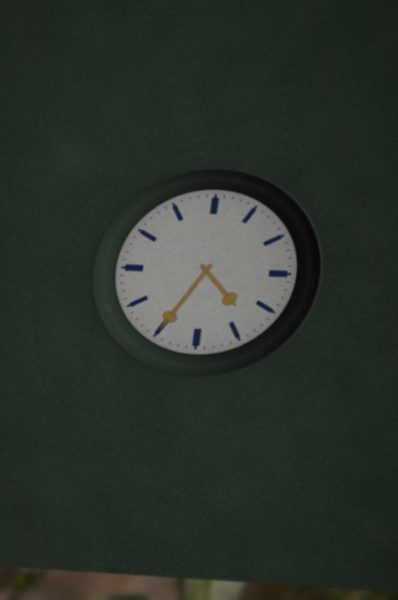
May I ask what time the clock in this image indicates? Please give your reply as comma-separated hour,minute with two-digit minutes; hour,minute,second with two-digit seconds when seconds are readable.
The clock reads 4,35
